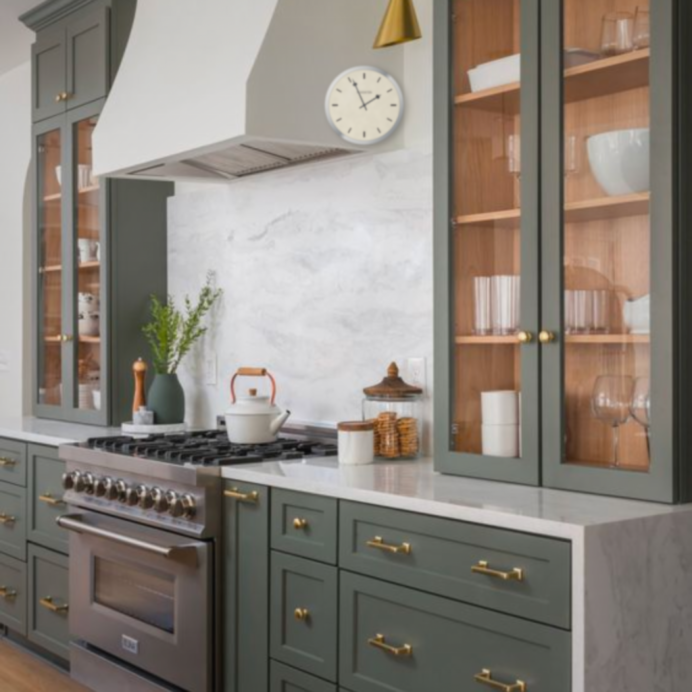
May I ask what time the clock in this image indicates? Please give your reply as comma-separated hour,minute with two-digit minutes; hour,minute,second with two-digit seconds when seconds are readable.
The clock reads 1,56
